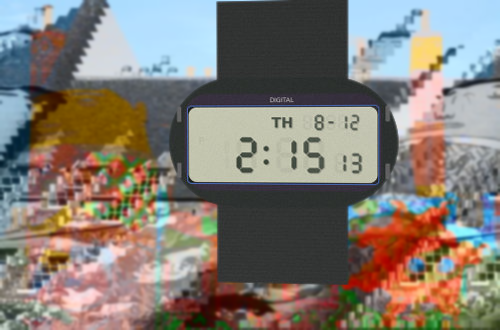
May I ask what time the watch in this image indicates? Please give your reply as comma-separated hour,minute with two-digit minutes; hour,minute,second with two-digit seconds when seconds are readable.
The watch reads 2,15,13
